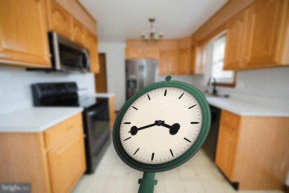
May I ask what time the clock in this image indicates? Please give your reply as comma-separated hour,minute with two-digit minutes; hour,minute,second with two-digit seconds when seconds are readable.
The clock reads 3,42
